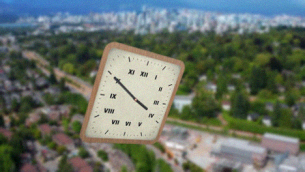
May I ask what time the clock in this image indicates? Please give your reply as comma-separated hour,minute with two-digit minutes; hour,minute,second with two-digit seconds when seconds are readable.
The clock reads 3,50
